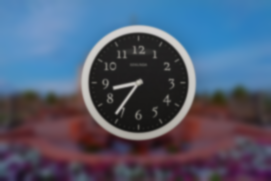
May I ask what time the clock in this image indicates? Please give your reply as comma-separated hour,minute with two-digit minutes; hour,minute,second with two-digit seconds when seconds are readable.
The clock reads 8,36
